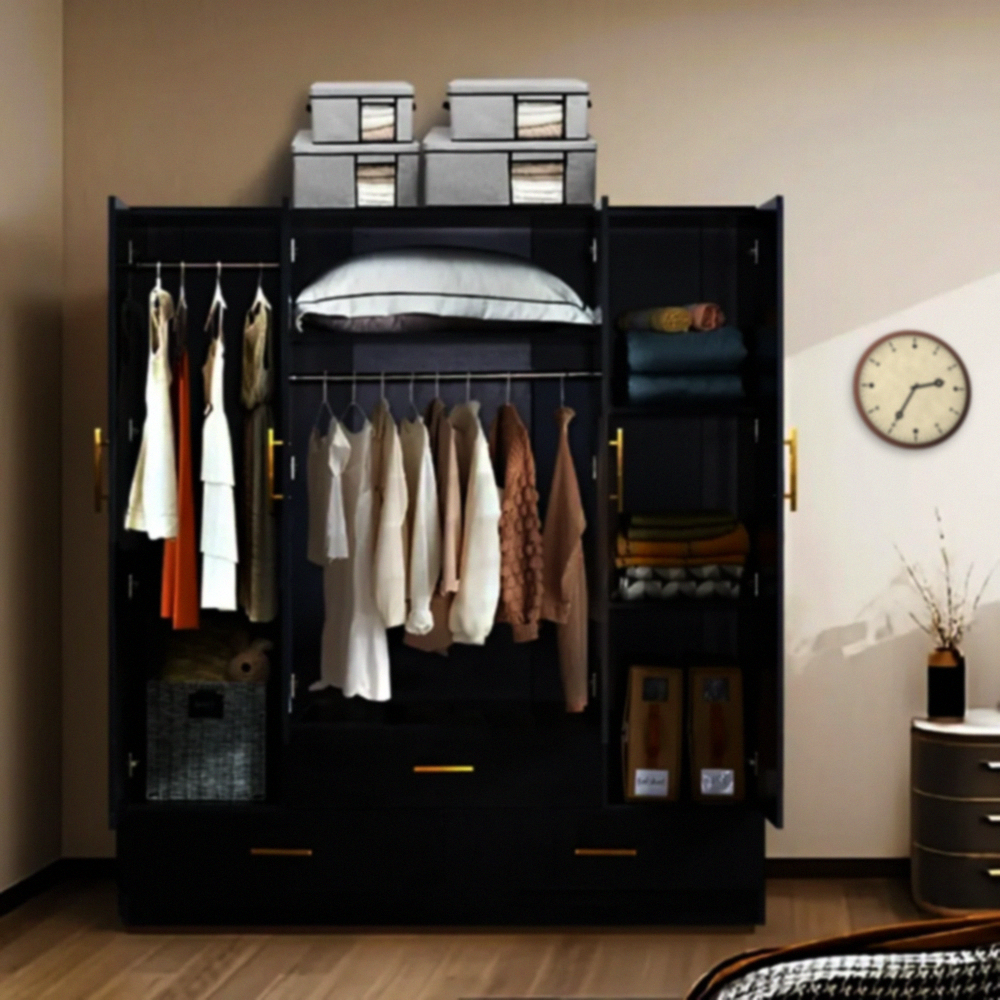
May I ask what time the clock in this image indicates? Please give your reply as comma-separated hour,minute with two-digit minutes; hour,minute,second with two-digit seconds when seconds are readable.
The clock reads 2,35
